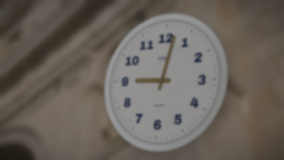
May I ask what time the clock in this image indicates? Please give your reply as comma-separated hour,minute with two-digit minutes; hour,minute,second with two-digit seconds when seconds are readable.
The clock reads 9,02
